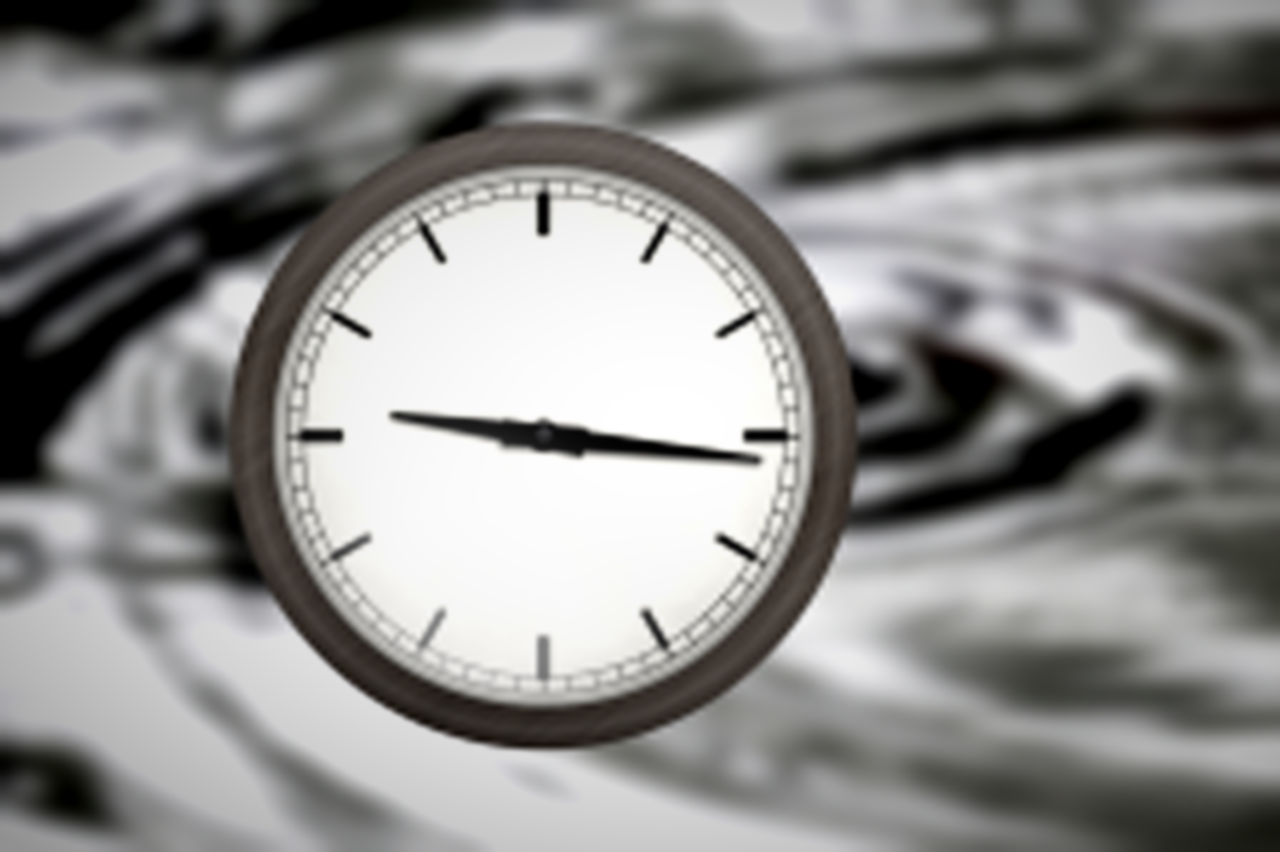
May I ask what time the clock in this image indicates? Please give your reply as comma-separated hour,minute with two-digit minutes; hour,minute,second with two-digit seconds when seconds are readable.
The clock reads 9,16
